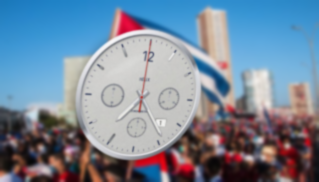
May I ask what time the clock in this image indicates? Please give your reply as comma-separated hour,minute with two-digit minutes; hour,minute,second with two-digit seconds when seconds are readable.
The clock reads 7,24
